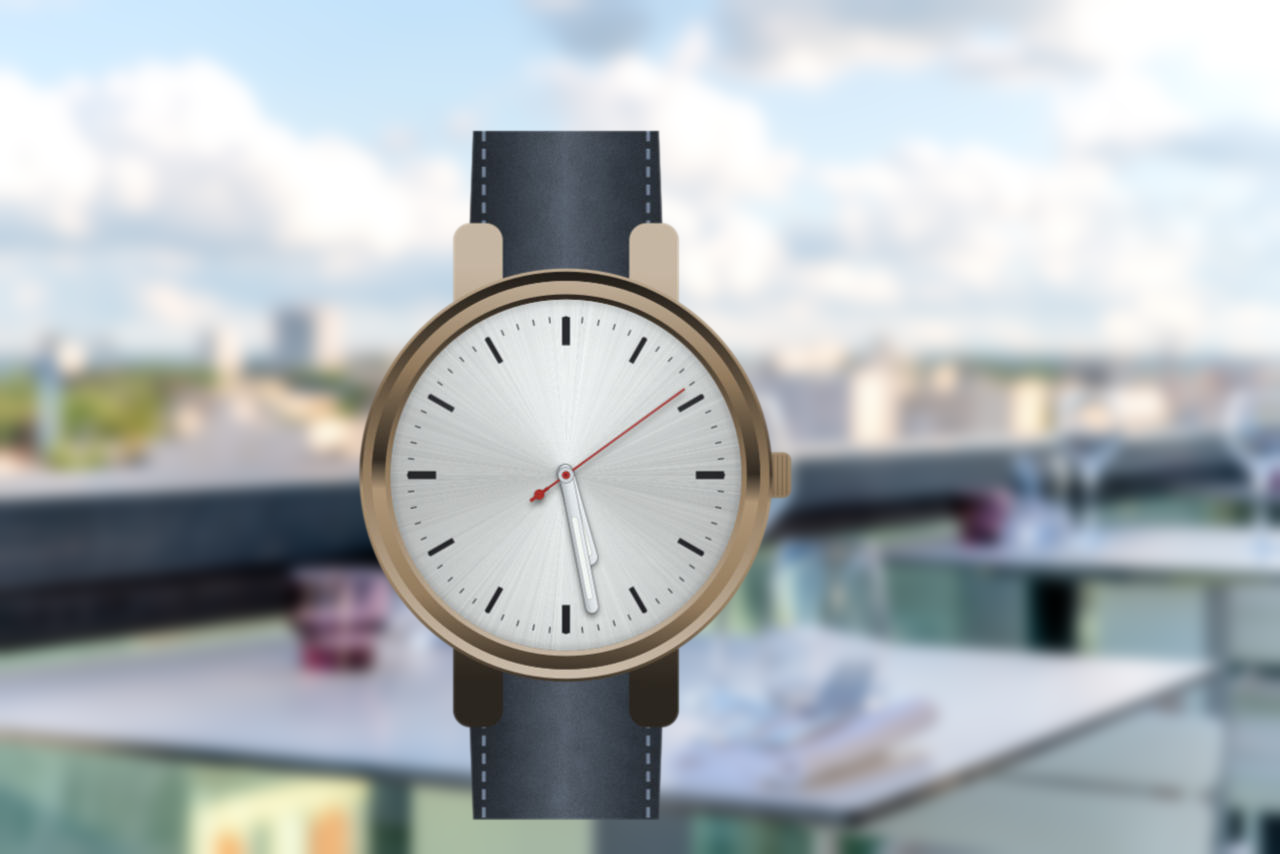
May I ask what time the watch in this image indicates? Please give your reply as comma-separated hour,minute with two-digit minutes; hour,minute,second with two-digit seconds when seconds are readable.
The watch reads 5,28,09
